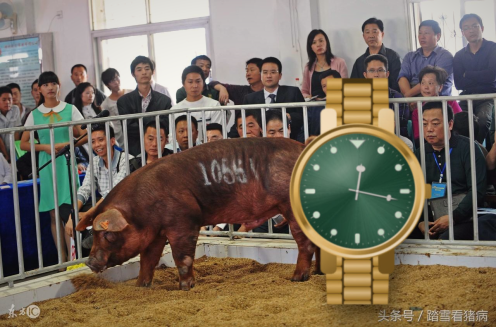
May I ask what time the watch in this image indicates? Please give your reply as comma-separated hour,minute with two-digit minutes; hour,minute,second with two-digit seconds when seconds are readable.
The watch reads 12,17
